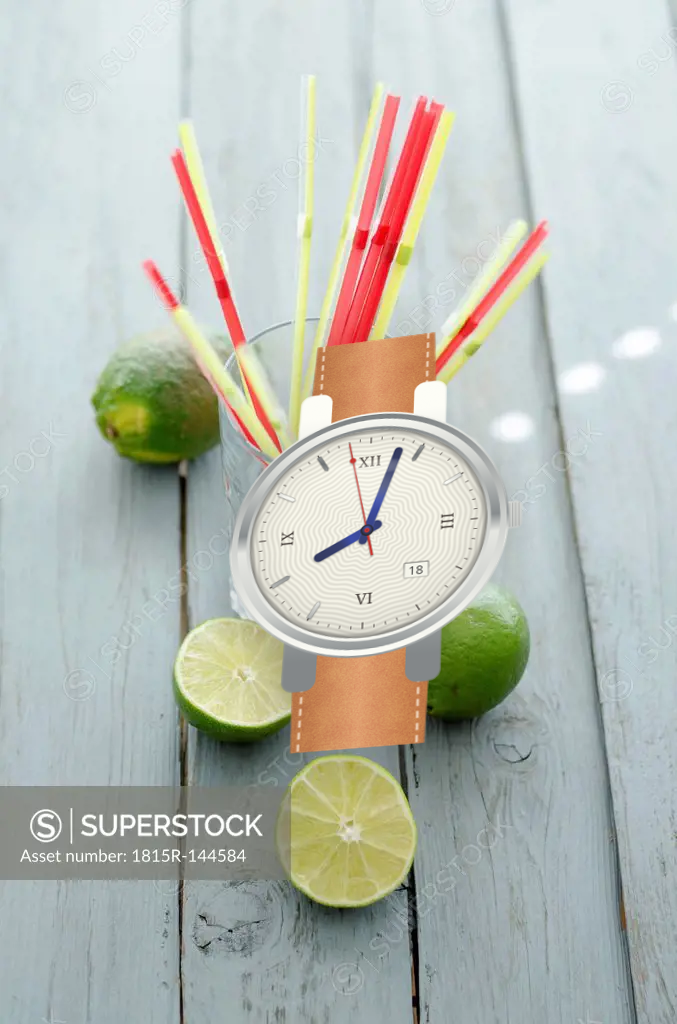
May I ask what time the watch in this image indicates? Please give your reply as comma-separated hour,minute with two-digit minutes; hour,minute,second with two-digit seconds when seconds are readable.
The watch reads 8,02,58
